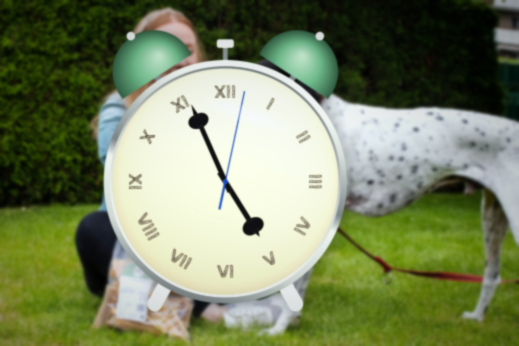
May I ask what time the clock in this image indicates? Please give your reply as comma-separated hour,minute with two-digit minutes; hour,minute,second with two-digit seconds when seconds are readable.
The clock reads 4,56,02
